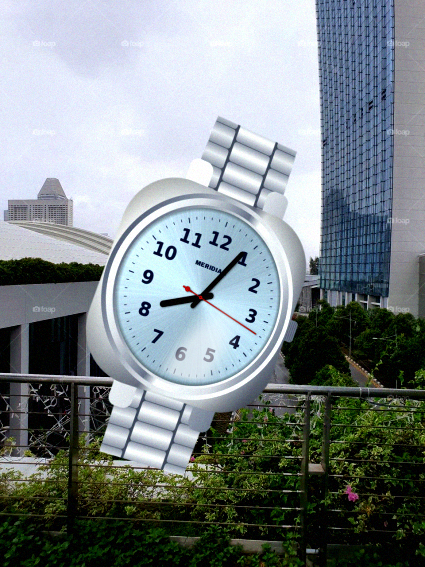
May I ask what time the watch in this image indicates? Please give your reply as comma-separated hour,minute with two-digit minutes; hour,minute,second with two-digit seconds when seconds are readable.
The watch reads 8,04,17
